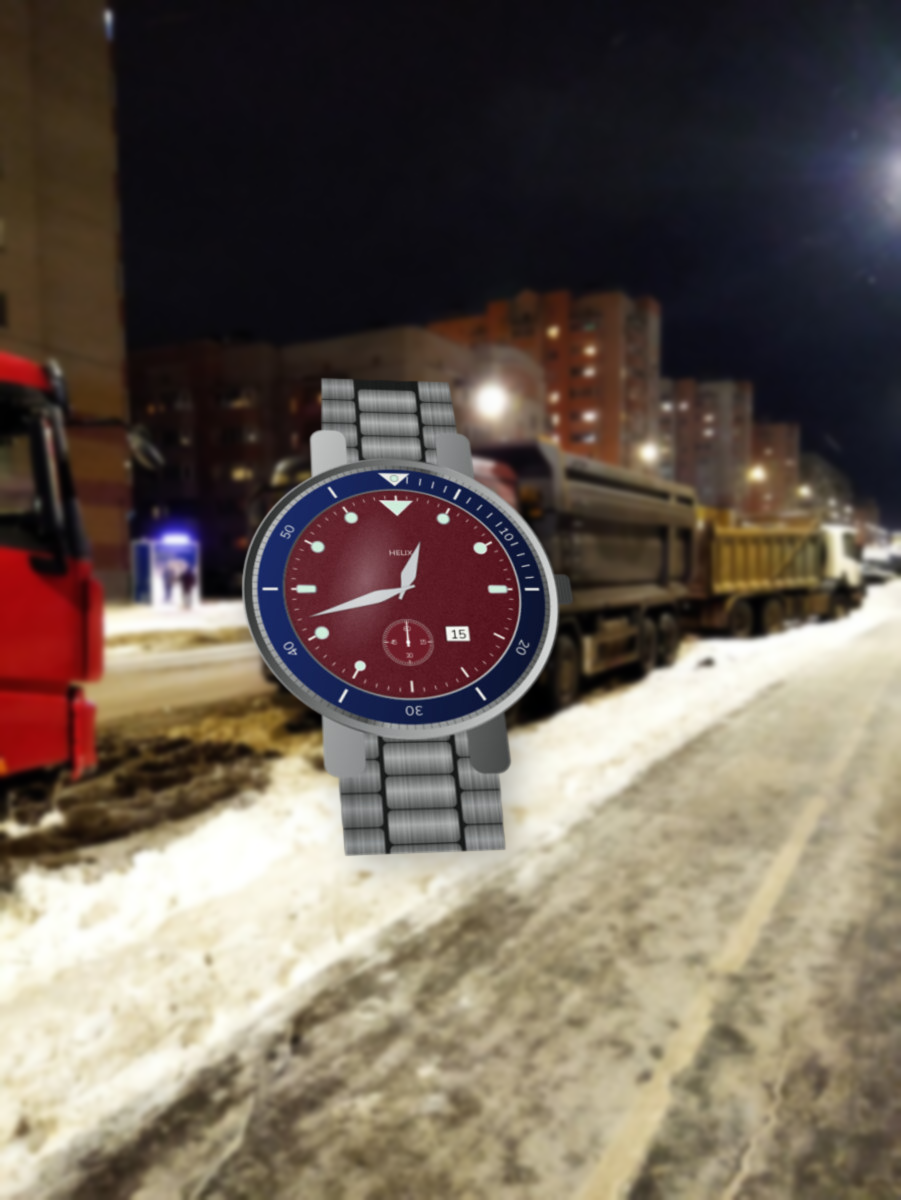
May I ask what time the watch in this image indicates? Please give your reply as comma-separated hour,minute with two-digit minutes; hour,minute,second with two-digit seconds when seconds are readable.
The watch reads 12,42
